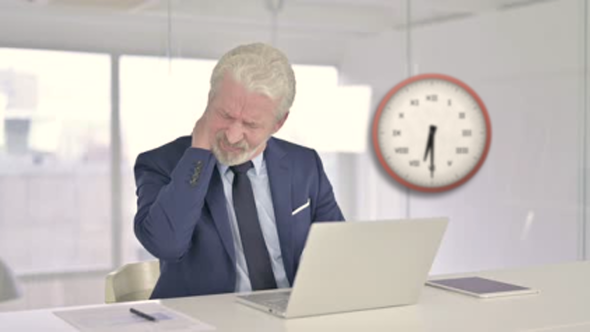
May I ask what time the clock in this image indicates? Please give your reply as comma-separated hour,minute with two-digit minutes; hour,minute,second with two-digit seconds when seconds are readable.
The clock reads 6,30
